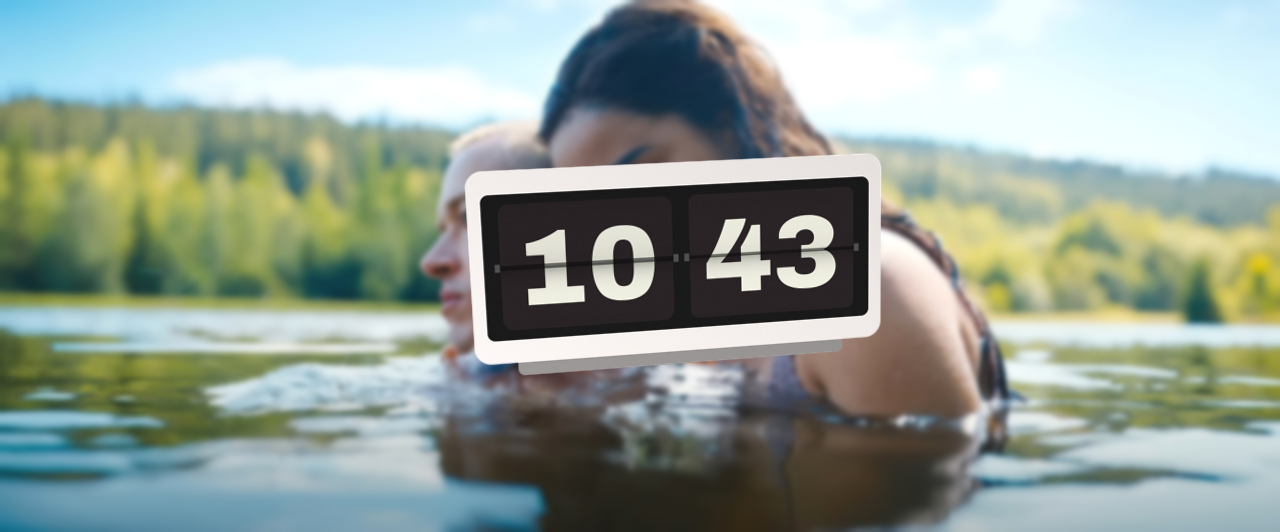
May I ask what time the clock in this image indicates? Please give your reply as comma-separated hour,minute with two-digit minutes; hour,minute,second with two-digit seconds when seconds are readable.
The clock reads 10,43
